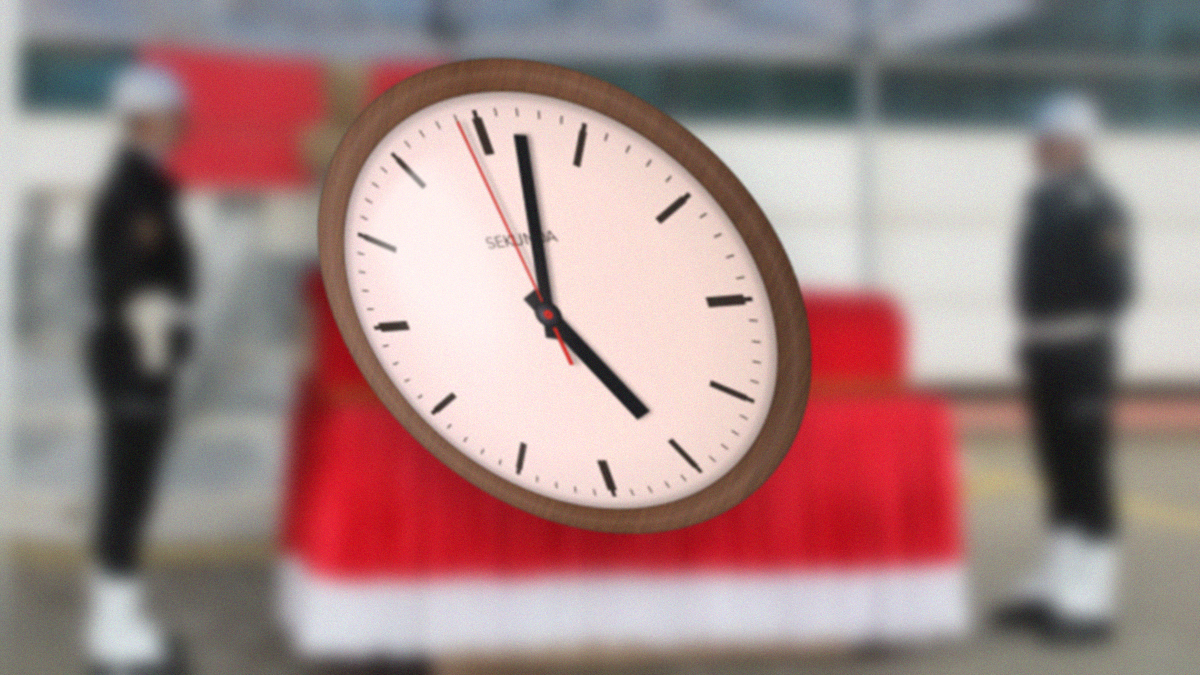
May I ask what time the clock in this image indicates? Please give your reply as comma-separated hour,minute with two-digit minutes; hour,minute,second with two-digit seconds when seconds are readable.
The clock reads 5,01,59
